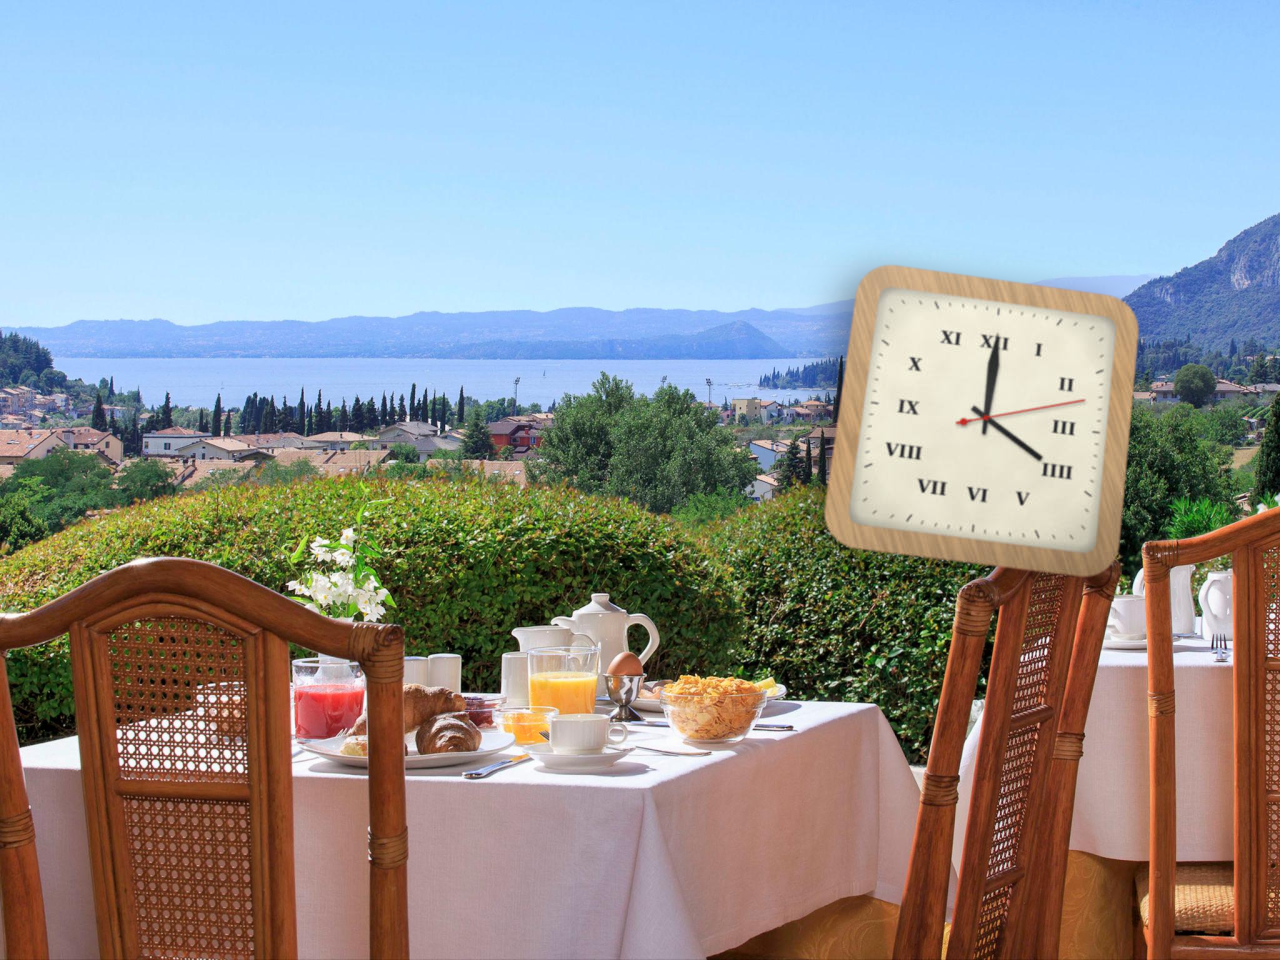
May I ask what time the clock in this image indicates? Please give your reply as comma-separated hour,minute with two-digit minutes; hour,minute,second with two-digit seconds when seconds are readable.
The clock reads 4,00,12
